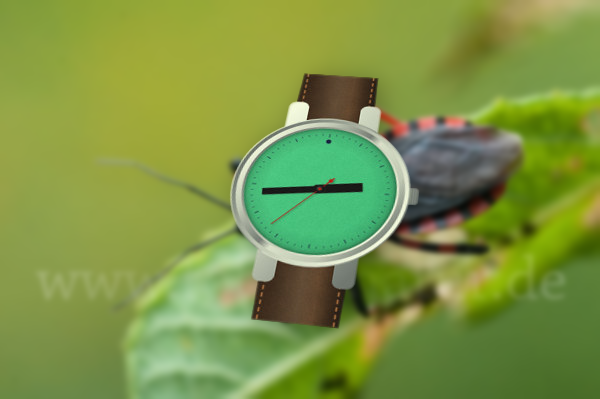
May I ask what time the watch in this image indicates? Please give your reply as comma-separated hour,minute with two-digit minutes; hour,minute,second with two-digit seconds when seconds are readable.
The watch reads 2,43,37
